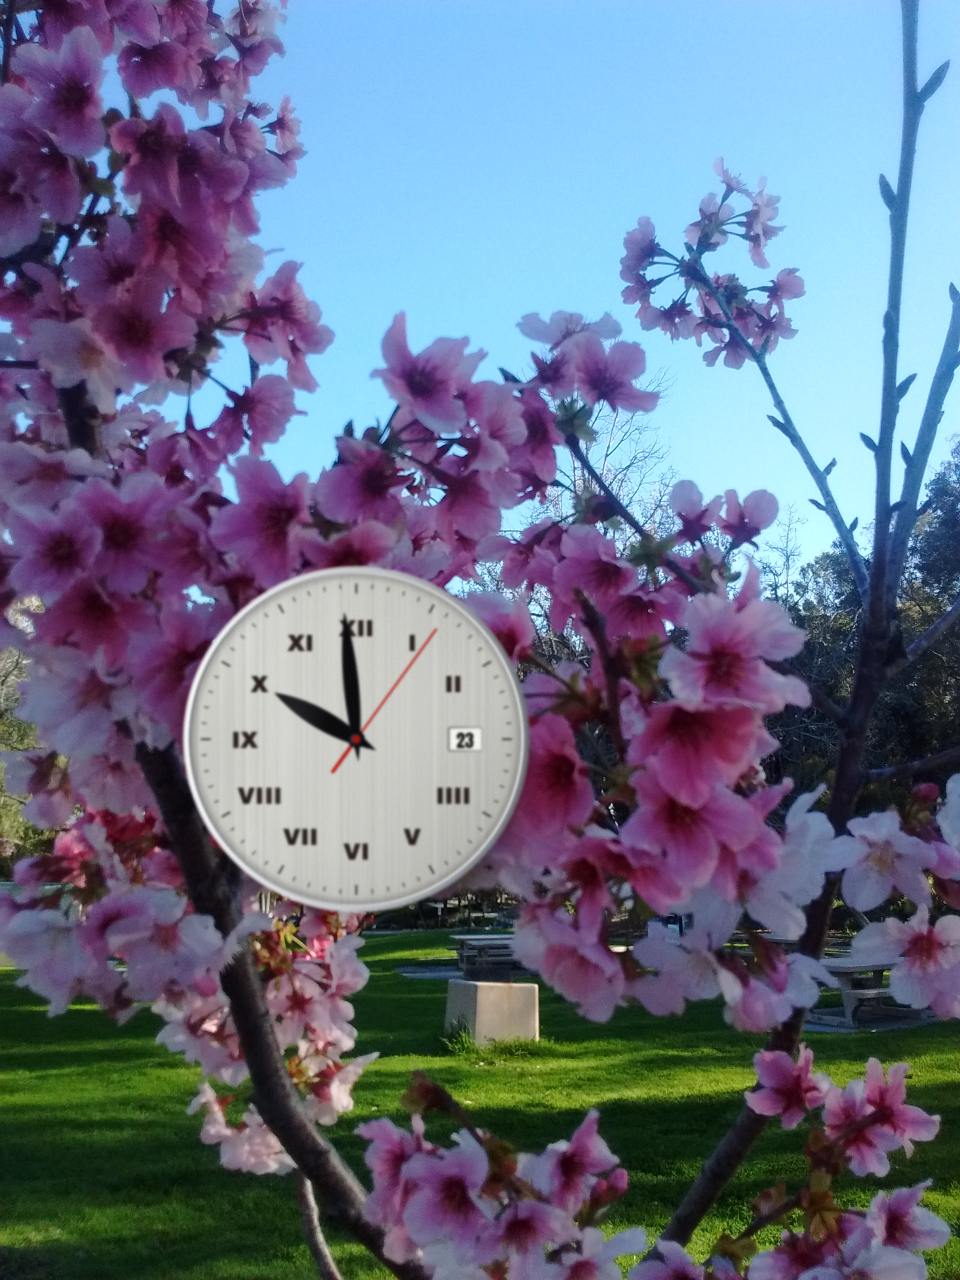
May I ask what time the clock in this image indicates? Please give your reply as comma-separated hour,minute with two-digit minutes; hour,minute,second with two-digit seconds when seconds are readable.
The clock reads 9,59,06
